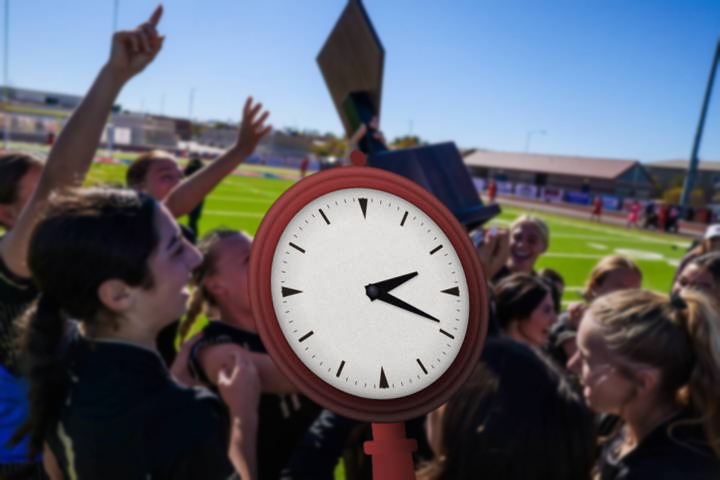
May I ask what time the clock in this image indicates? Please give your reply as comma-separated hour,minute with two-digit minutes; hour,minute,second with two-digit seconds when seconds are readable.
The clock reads 2,19
